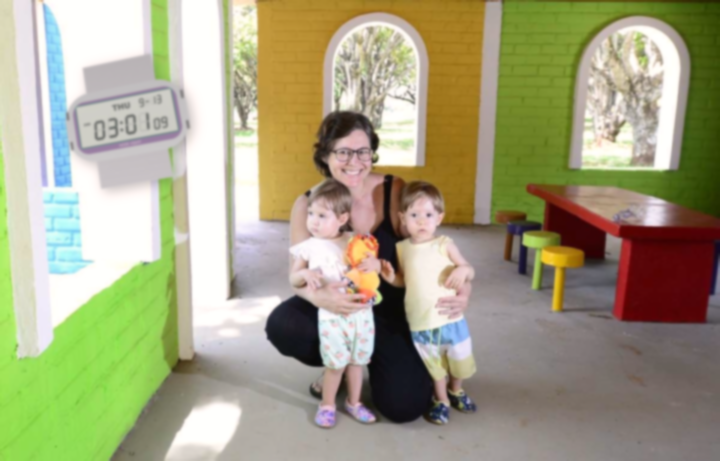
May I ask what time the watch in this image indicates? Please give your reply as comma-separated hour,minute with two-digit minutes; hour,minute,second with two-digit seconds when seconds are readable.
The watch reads 3,01
